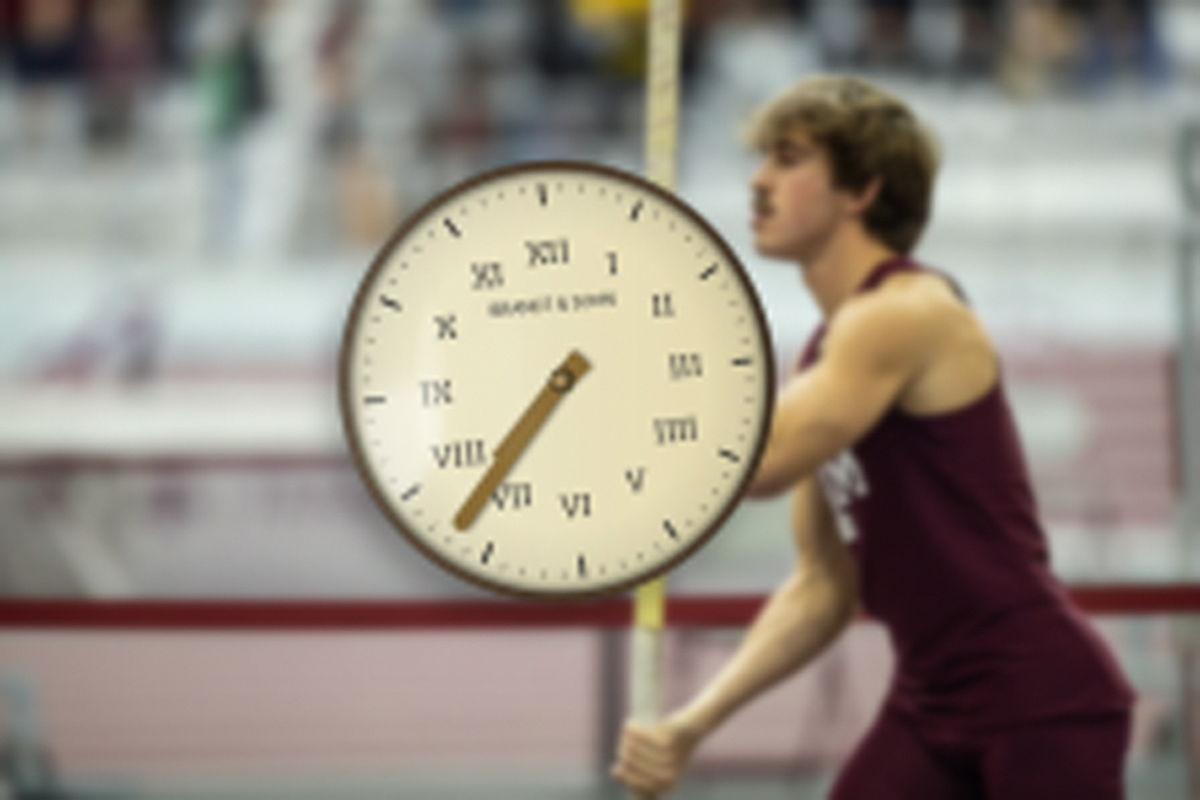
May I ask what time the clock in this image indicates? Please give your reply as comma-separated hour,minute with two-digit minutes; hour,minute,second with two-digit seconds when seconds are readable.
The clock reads 7,37
